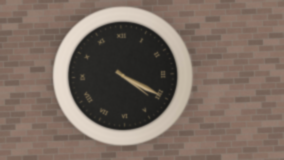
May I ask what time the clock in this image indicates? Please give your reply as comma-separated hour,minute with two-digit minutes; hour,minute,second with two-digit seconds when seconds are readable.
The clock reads 4,20
